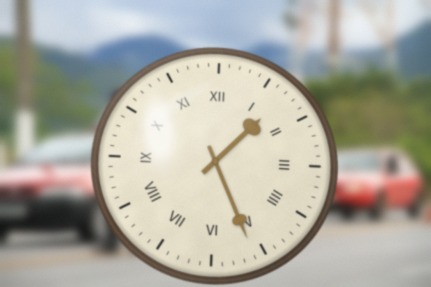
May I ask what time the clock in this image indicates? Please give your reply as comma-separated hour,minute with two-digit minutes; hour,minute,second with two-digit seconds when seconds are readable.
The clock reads 1,26
